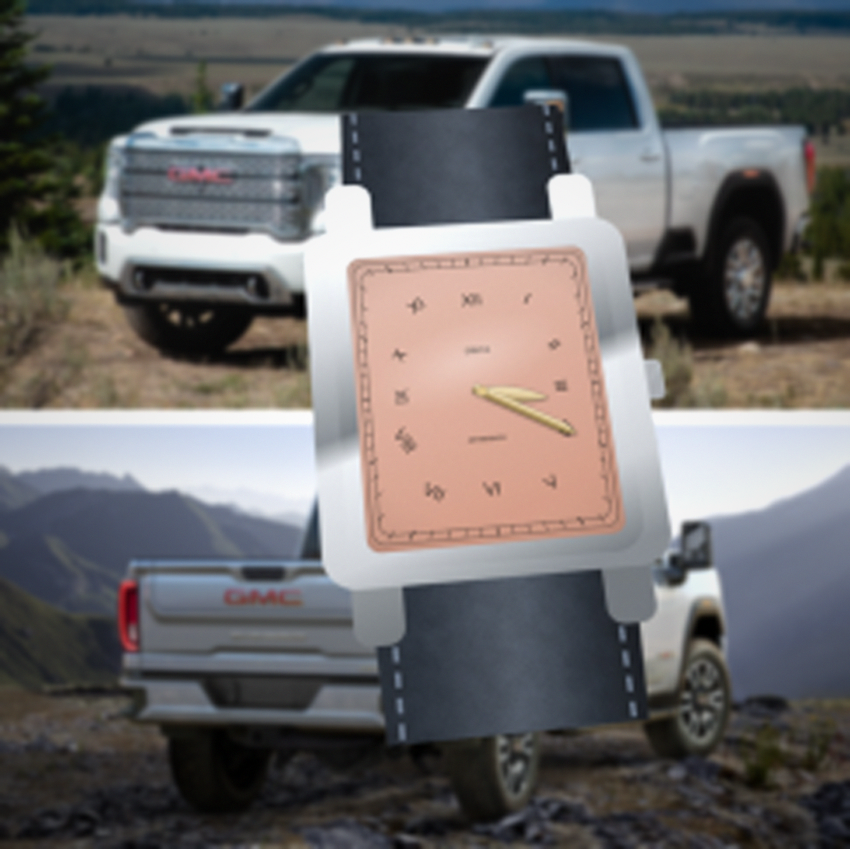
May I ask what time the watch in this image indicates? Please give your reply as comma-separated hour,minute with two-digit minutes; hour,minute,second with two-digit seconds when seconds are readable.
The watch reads 3,20
